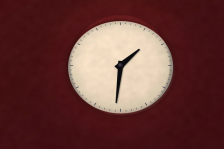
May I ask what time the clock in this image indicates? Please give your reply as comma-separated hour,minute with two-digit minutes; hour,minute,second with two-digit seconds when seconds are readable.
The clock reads 1,31
